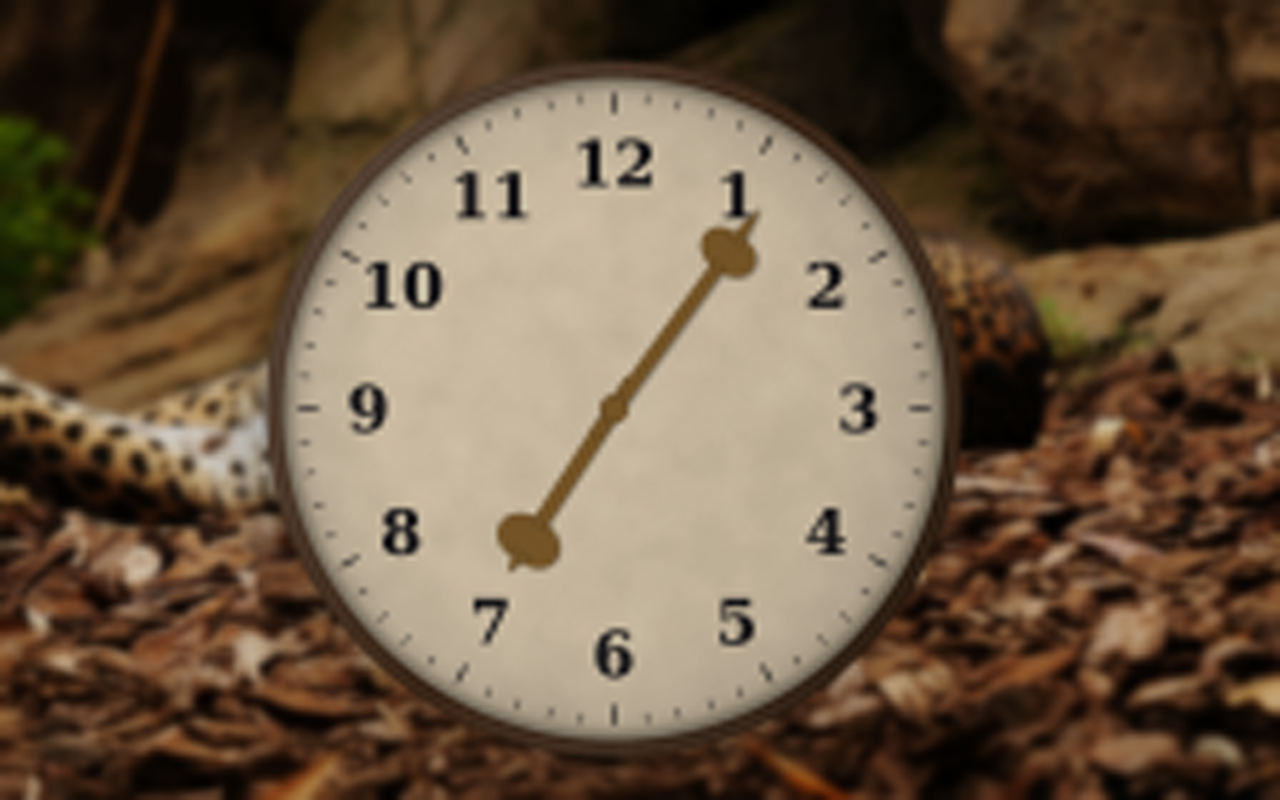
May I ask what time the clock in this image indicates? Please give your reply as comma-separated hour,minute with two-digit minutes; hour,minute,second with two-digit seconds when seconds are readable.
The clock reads 7,06
